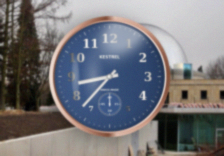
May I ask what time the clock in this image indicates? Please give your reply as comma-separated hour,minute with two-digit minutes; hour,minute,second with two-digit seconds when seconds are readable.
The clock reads 8,37
